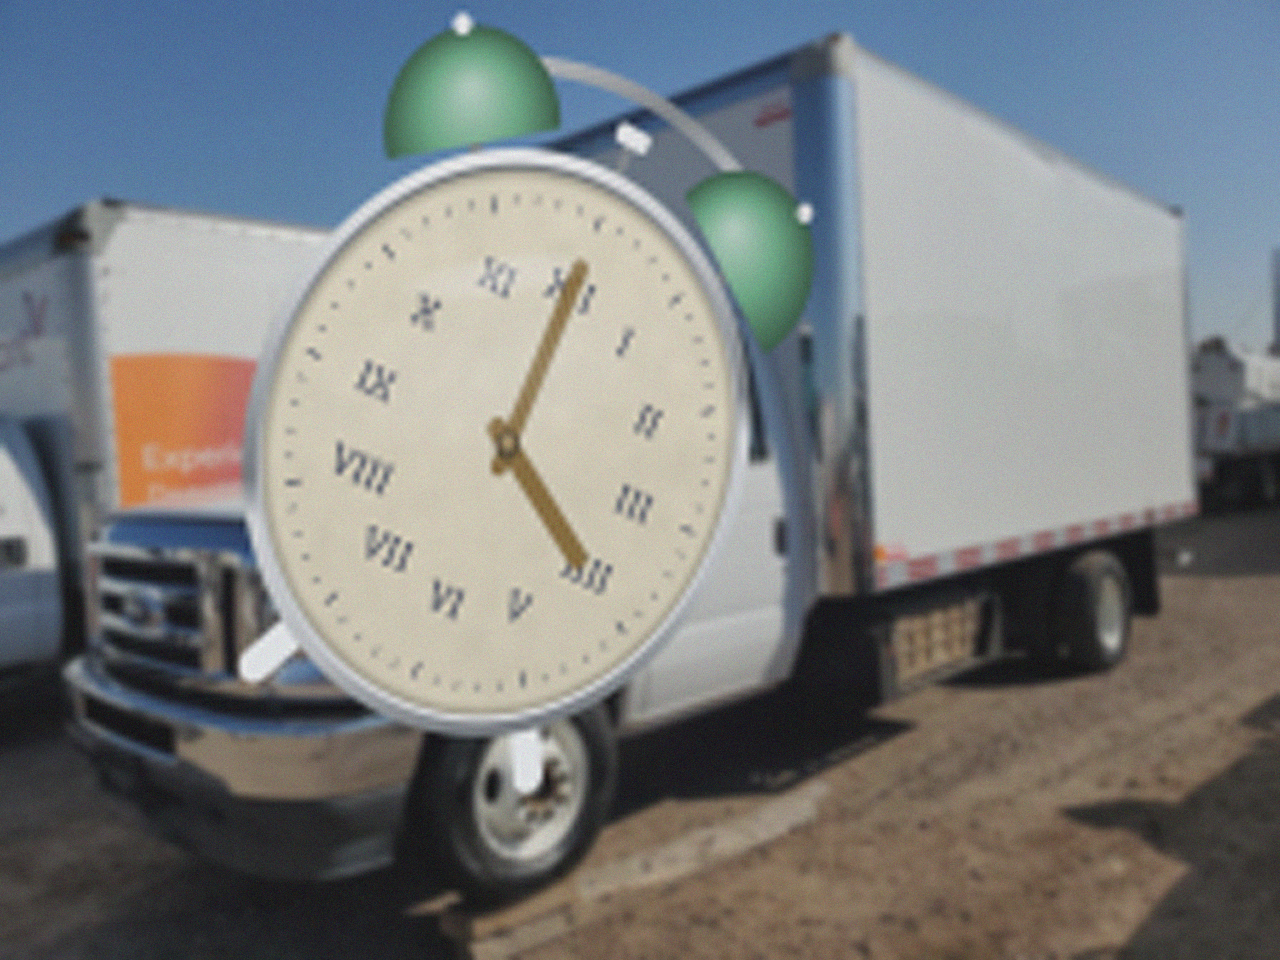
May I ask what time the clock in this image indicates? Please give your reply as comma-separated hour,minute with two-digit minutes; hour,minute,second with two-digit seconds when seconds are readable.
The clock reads 4,00
